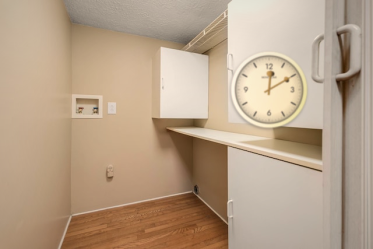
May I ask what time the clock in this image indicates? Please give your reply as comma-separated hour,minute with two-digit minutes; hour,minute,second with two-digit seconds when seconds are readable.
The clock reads 12,10
